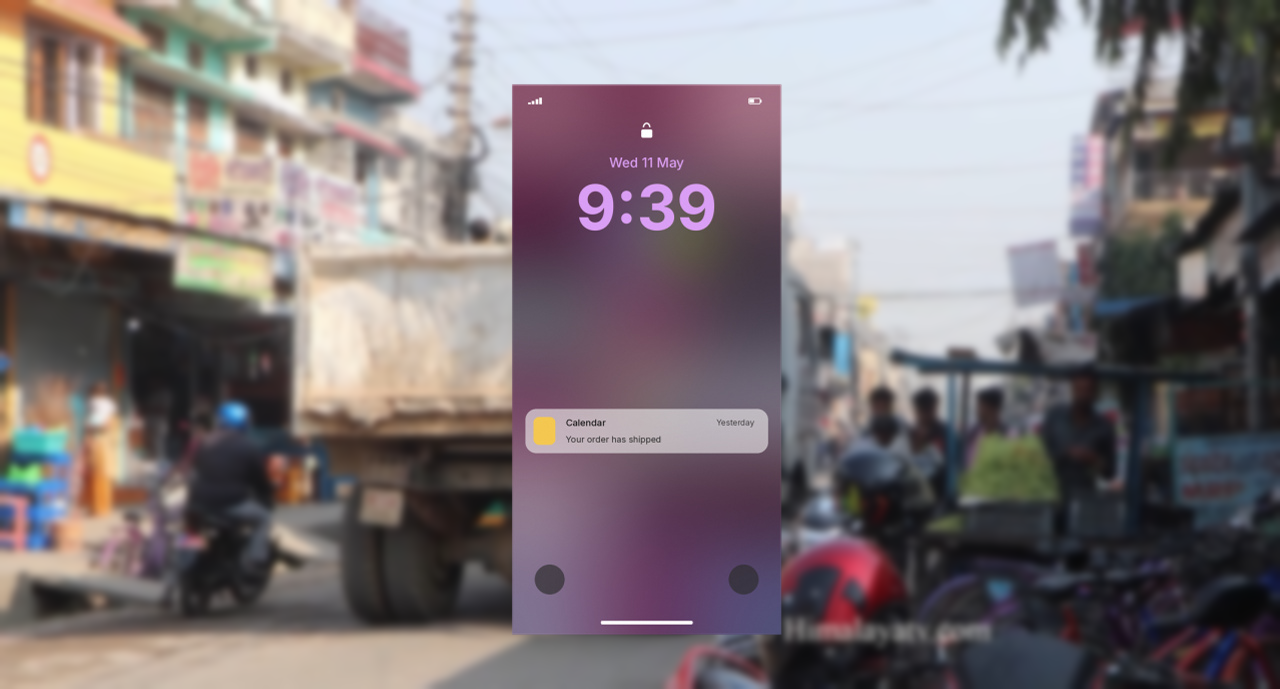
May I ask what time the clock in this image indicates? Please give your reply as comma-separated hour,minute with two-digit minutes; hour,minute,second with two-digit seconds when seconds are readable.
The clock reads 9,39
